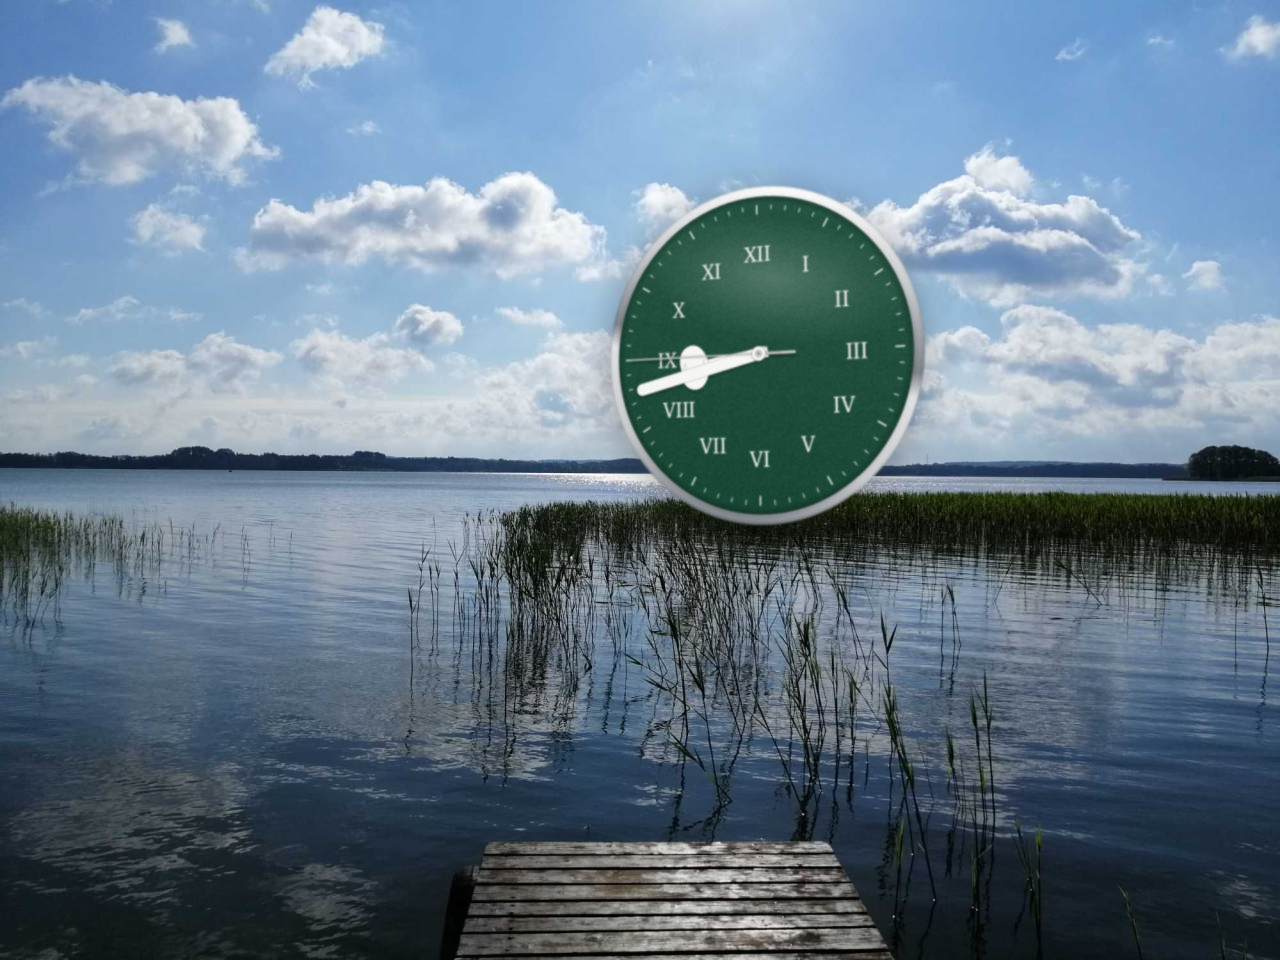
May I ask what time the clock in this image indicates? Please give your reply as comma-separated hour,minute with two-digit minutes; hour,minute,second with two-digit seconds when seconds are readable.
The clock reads 8,42,45
